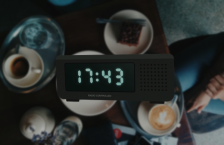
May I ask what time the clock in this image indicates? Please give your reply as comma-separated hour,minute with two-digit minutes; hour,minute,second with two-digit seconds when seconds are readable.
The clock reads 17,43
